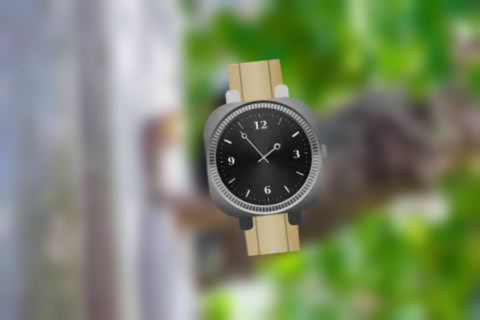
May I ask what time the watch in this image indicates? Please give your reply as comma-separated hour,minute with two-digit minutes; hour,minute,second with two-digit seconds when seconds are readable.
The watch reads 1,54
